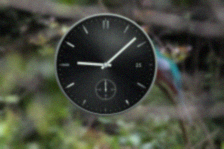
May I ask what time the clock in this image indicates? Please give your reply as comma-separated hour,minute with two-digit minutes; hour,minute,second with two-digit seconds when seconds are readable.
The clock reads 9,08
